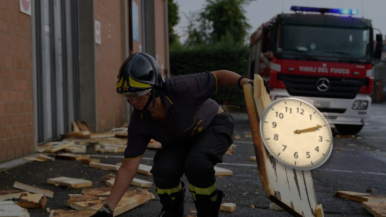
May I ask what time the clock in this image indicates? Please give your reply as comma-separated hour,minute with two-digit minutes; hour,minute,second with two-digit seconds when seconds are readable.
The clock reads 2,10
